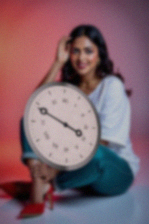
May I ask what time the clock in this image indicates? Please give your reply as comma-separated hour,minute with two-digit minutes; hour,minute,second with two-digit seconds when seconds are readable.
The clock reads 3,49
